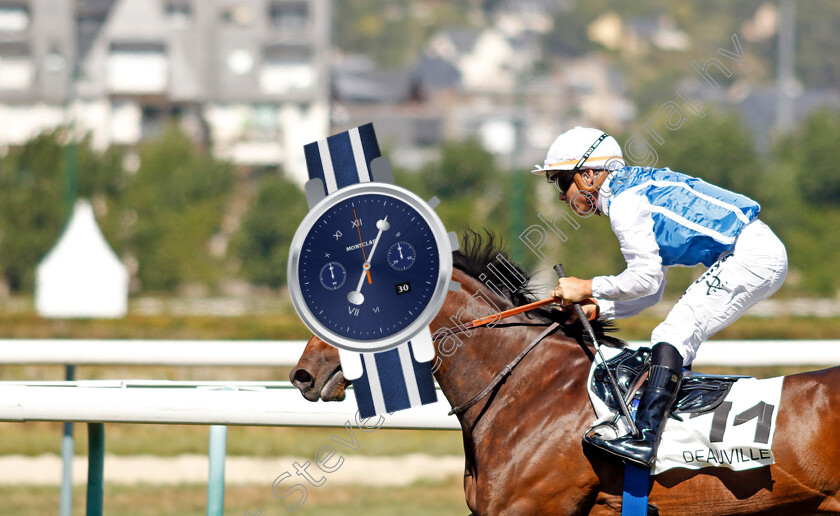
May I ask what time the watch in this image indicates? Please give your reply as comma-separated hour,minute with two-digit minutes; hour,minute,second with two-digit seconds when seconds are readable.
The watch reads 7,06
